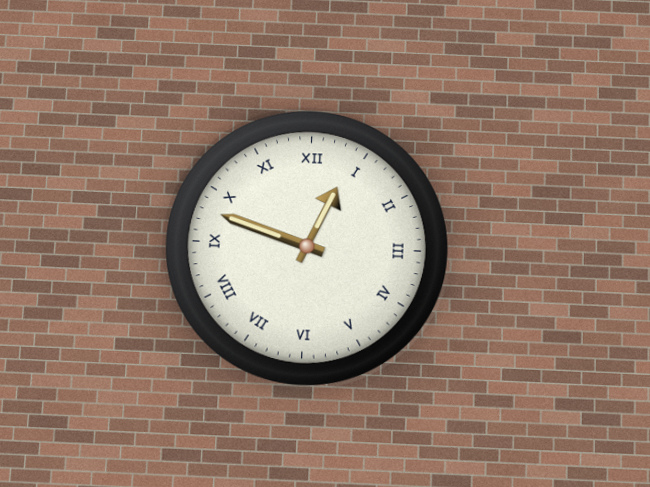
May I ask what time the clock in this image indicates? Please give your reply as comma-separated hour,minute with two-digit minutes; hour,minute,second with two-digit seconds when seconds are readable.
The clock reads 12,48
